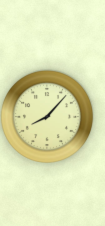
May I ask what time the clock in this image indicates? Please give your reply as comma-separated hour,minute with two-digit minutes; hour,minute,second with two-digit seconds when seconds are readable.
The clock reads 8,07
